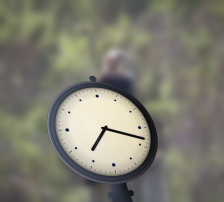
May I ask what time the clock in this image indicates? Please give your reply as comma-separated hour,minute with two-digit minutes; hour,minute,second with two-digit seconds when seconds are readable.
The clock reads 7,18
